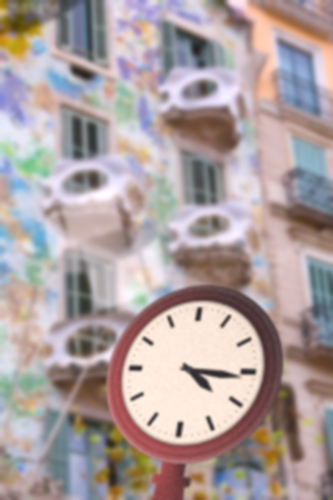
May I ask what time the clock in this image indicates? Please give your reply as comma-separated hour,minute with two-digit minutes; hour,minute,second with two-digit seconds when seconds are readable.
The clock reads 4,16
